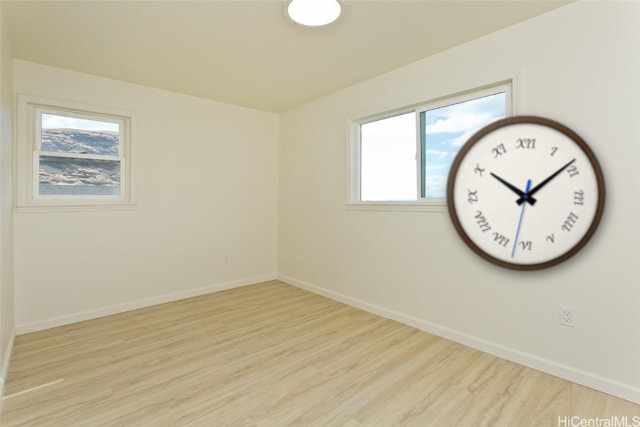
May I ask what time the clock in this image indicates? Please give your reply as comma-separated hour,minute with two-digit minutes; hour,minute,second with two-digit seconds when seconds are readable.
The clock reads 10,08,32
